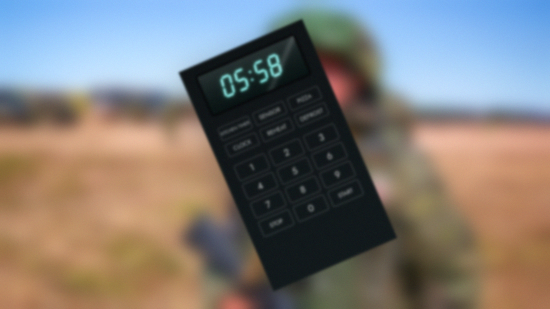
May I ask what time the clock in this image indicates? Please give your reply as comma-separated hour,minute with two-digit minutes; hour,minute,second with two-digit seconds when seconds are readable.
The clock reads 5,58
